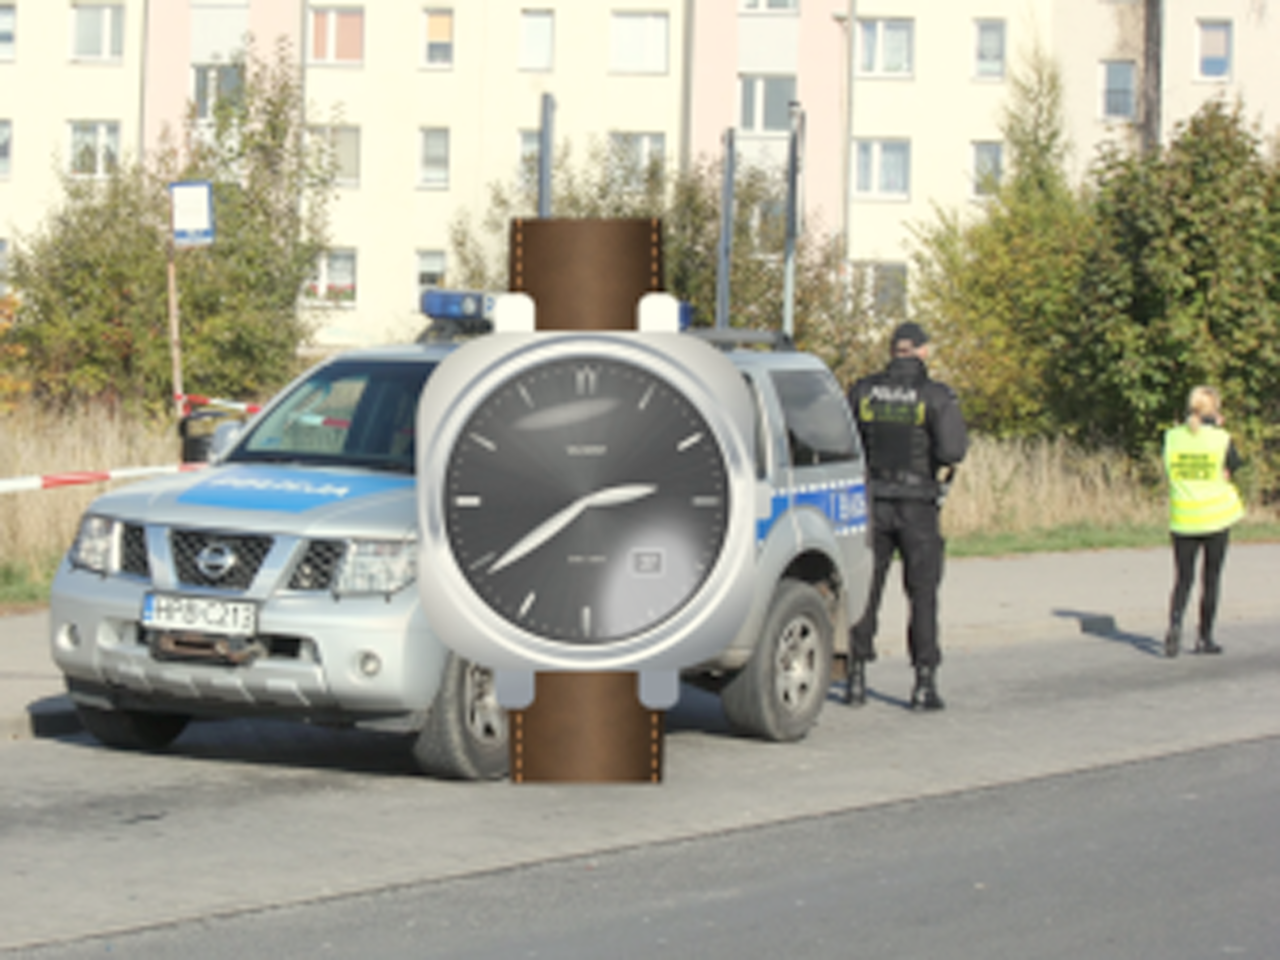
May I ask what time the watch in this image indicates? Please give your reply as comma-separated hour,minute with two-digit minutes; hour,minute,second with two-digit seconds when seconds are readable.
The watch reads 2,39
